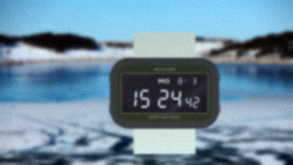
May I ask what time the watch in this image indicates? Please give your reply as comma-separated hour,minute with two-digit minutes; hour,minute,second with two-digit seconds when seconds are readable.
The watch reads 15,24,42
